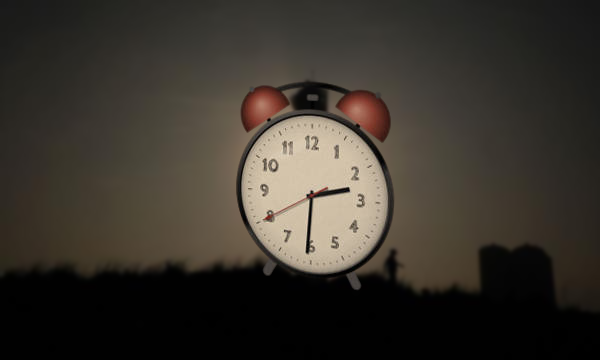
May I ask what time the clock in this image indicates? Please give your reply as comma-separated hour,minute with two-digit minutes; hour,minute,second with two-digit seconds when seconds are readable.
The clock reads 2,30,40
